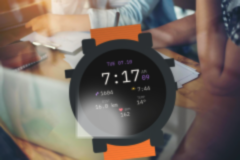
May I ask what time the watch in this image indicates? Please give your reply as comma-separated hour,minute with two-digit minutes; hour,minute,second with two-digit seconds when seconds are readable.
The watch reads 7,17
